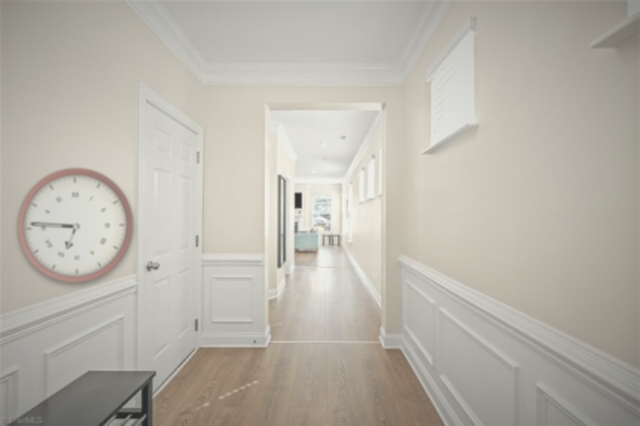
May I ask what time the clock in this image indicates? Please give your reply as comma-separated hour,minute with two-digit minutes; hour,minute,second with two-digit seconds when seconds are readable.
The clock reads 6,46
